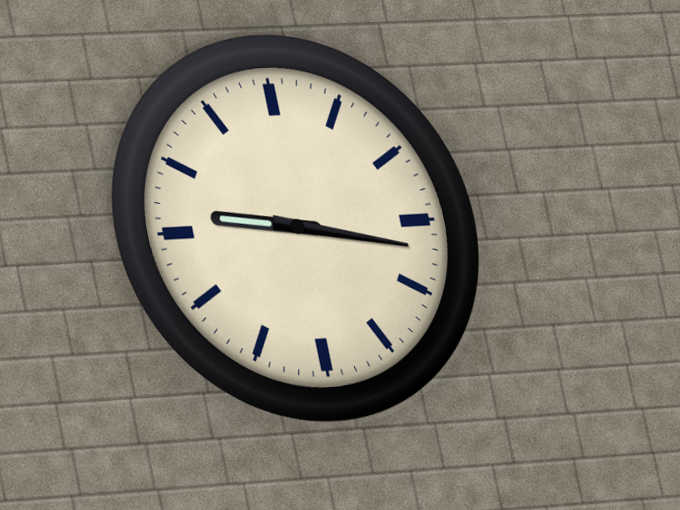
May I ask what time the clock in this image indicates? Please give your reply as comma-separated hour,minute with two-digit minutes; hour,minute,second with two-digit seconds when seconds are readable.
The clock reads 9,17
